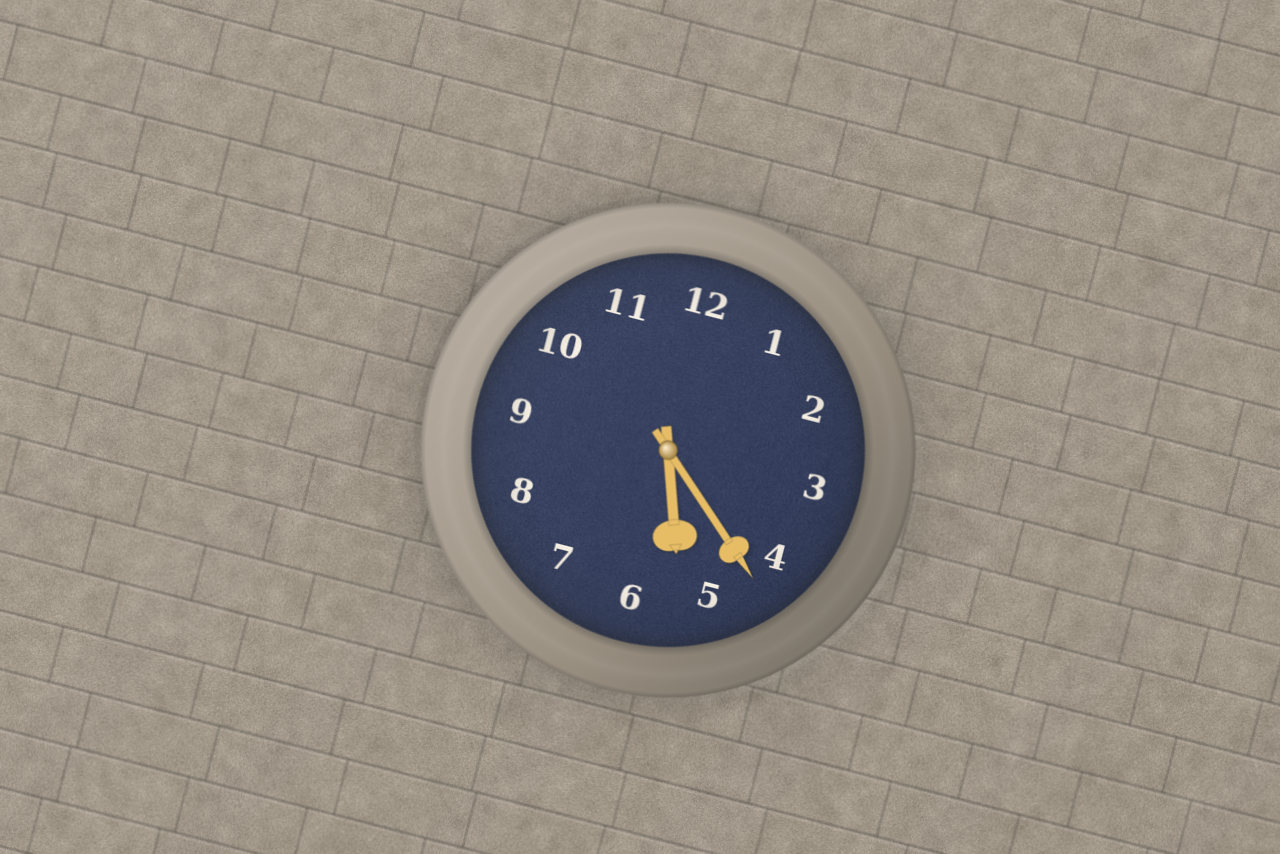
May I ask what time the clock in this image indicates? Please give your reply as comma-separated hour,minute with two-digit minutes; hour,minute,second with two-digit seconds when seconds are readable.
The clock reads 5,22
